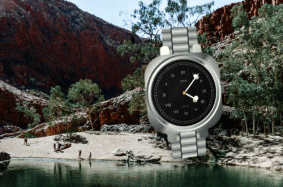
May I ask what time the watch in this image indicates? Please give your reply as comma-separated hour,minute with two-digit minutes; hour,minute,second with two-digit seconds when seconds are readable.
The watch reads 4,07
